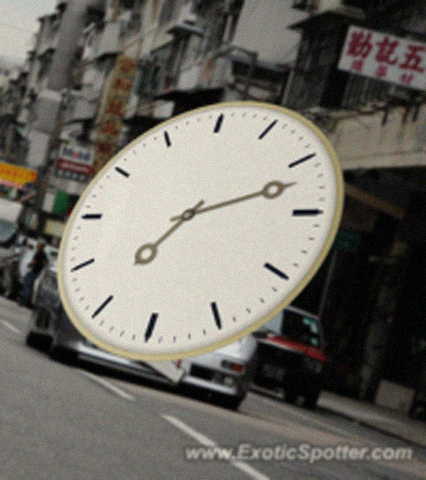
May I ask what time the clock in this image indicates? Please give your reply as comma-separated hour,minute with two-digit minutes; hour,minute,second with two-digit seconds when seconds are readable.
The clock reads 7,12
